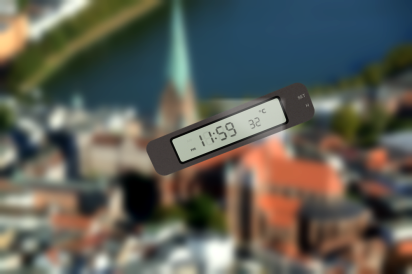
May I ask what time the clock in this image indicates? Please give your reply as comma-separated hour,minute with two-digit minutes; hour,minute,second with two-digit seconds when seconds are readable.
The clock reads 11,59
